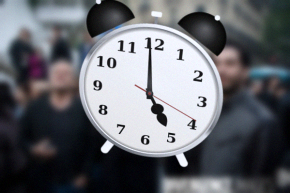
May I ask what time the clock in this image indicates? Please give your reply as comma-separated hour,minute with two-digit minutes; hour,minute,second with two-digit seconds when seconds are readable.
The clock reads 4,59,19
